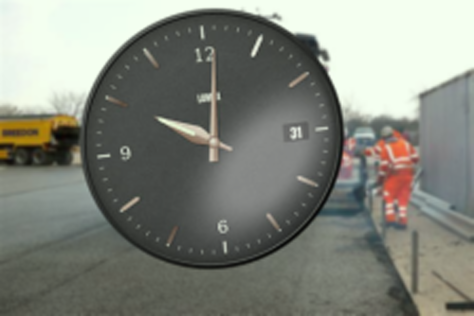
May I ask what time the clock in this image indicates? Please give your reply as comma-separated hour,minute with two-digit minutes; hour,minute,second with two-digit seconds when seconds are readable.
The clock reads 10,01
